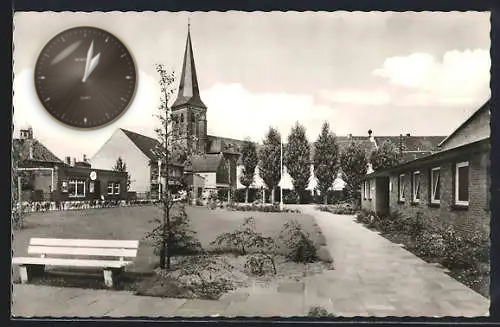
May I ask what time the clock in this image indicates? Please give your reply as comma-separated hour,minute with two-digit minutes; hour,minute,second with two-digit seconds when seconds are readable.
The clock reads 1,02
